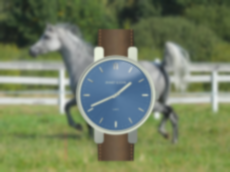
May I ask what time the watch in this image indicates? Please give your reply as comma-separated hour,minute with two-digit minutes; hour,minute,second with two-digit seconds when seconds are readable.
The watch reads 1,41
